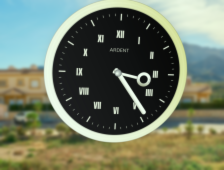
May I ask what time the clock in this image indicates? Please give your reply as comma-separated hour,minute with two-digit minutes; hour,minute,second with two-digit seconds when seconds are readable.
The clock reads 3,24
